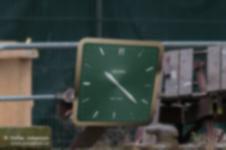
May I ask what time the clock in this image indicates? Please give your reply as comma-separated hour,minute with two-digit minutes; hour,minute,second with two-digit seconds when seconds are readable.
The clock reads 10,22
